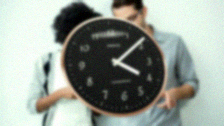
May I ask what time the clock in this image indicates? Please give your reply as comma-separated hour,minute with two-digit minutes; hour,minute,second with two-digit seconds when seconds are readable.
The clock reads 4,09
